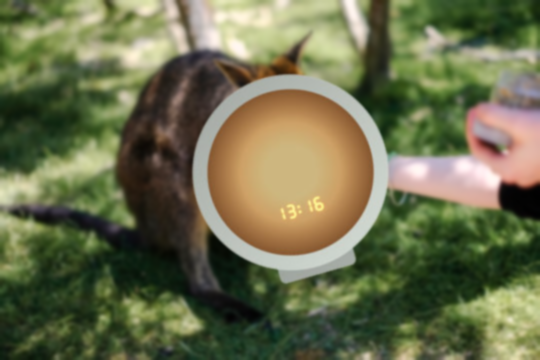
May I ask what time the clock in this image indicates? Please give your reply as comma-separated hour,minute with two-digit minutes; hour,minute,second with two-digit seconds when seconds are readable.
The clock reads 13,16
